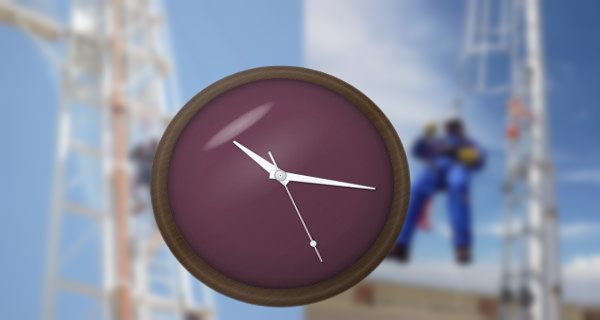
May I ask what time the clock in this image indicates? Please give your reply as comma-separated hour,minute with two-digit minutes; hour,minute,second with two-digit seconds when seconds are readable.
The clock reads 10,16,26
